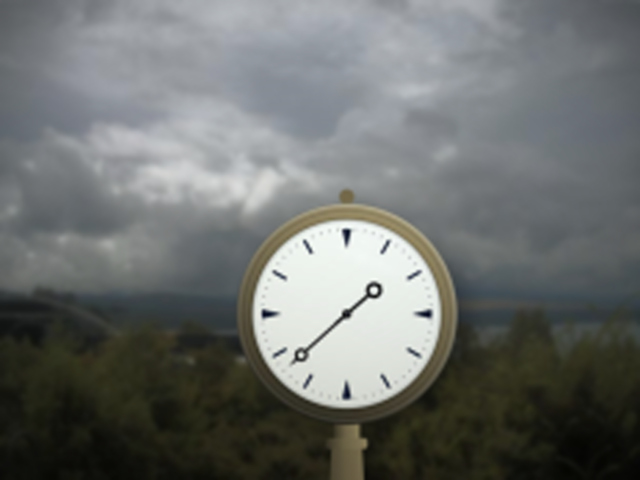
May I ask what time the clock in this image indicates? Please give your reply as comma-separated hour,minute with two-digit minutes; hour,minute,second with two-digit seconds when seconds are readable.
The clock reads 1,38
